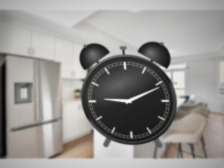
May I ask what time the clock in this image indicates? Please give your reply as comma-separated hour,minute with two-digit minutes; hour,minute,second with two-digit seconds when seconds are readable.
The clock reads 9,11
